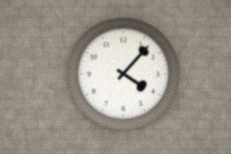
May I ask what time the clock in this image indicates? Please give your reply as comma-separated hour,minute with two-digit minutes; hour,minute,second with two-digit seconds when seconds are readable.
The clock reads 4,07
